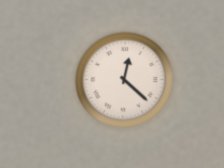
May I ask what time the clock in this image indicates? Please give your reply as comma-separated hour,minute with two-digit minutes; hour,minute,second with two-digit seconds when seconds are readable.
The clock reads 12,22
